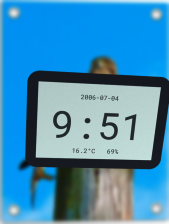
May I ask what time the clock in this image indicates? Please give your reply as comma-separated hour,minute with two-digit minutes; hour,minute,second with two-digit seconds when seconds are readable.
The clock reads 9,51
